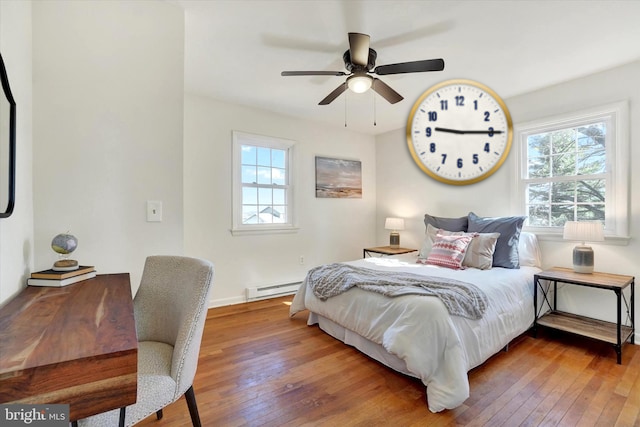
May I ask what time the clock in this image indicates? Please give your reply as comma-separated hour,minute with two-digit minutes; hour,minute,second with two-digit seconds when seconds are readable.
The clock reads 9,15
